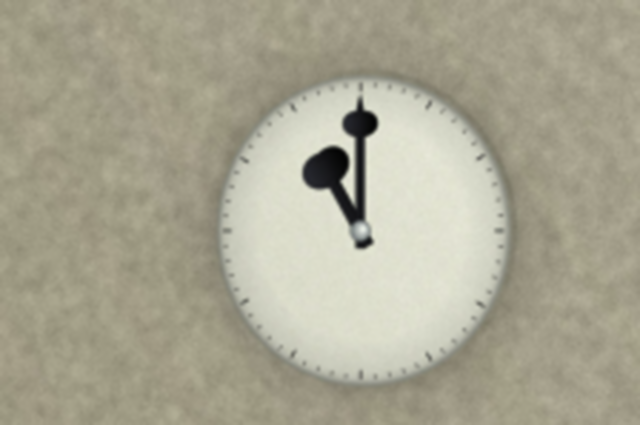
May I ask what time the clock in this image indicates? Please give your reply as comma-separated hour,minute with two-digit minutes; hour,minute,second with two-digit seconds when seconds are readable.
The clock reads 11,00
